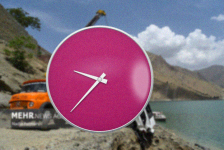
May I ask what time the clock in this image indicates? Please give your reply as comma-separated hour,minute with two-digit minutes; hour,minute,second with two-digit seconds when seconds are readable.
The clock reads 9,37
